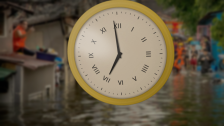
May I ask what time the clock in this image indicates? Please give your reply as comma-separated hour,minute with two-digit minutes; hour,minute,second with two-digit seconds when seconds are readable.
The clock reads 6,59
